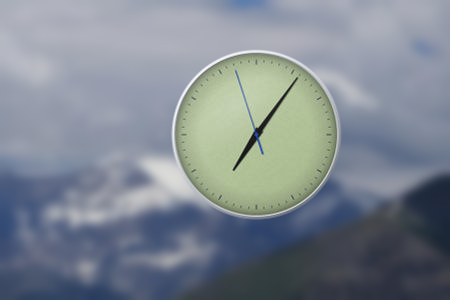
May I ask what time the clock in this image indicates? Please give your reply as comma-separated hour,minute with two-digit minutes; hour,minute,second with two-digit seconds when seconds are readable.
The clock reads 7,05,57
